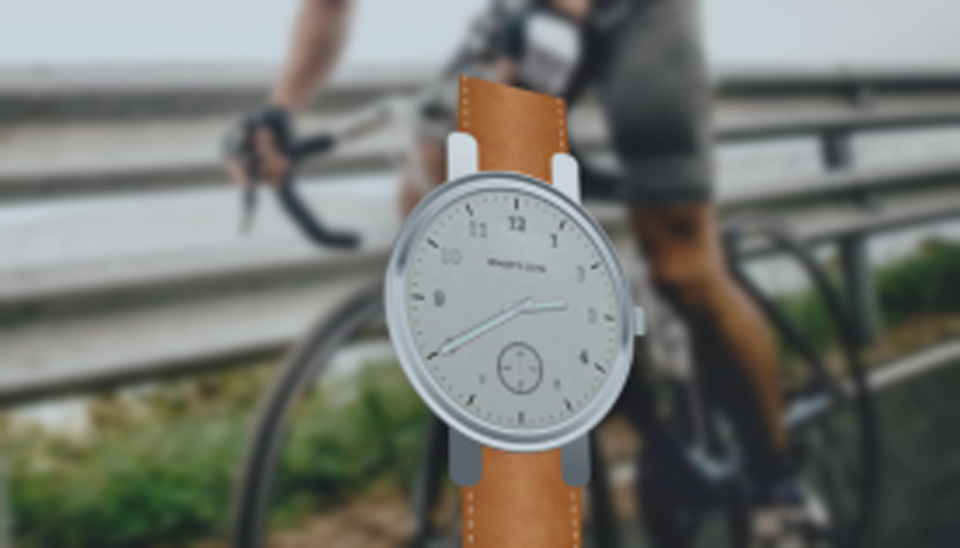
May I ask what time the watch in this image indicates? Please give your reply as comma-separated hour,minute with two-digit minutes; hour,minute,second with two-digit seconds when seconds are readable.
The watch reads 2,40
